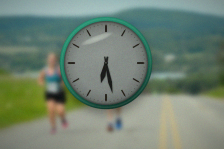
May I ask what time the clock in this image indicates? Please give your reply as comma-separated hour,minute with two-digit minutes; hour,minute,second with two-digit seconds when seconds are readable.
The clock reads 6,28
